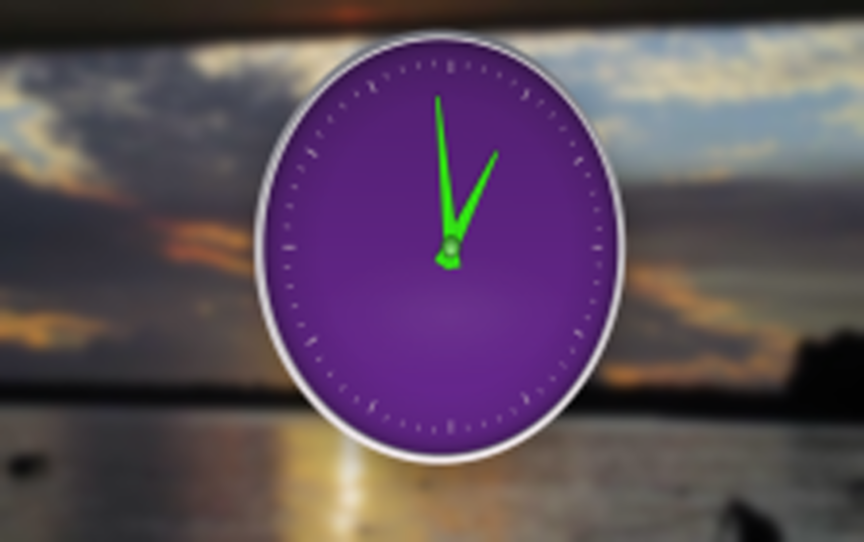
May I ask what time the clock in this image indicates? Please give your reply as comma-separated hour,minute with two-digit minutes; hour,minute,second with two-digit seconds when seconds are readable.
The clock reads 12,59
